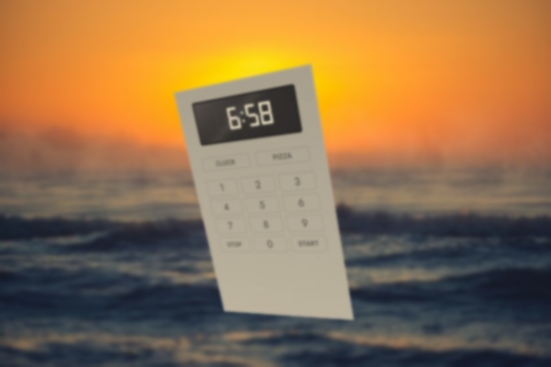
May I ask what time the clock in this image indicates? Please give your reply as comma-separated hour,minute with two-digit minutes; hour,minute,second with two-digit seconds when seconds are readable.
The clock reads 6,58
